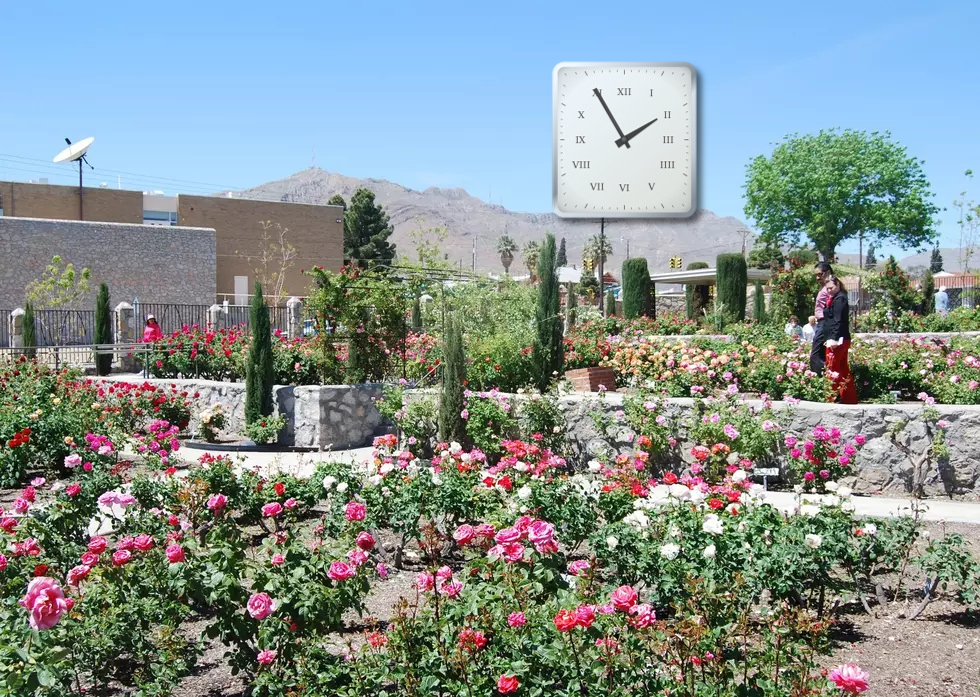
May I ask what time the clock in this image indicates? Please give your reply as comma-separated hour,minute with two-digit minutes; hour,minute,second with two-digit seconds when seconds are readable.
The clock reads 1,55
